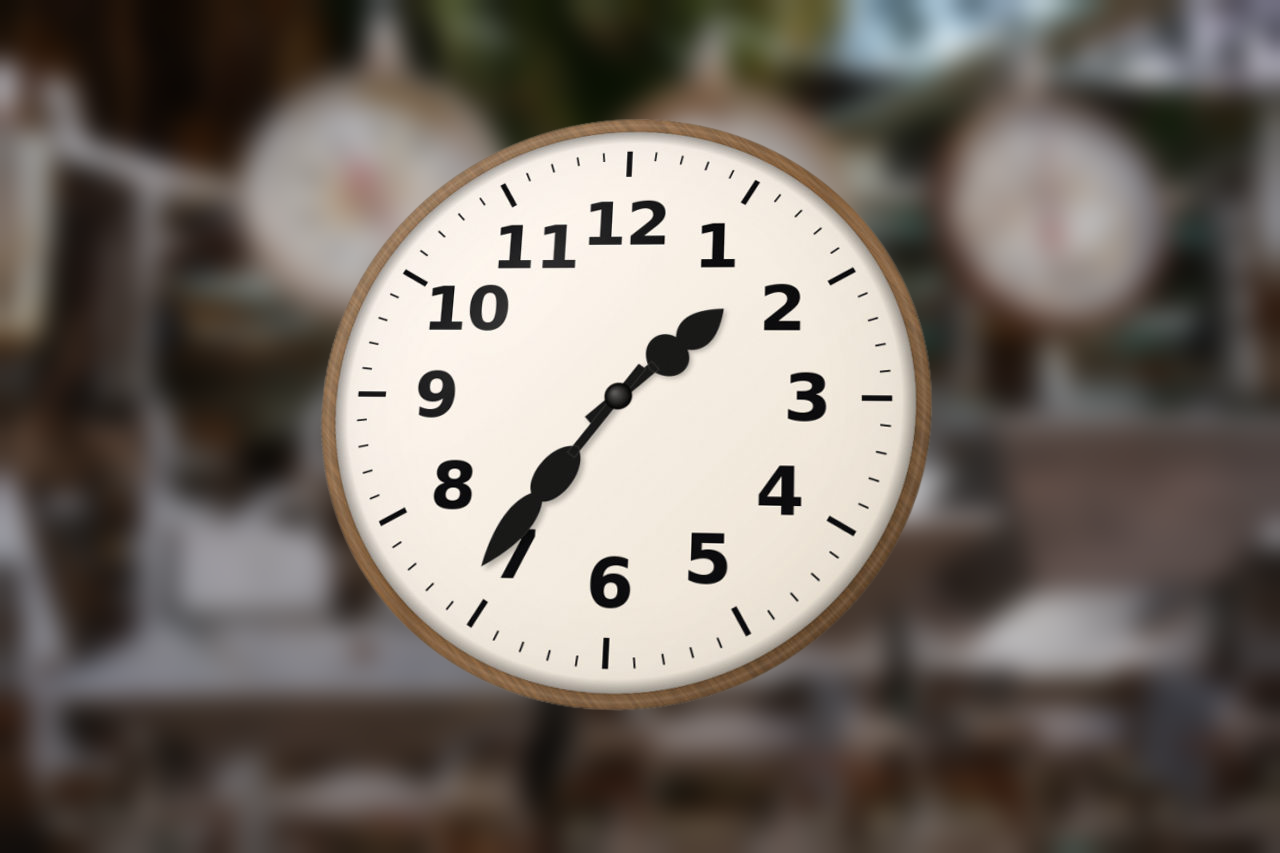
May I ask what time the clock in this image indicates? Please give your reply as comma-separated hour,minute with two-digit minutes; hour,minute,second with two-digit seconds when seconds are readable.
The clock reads 1,36
